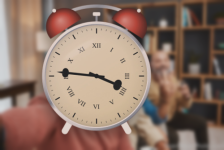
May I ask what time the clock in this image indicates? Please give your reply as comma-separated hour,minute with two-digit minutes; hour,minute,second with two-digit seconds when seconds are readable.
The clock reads 3,46
